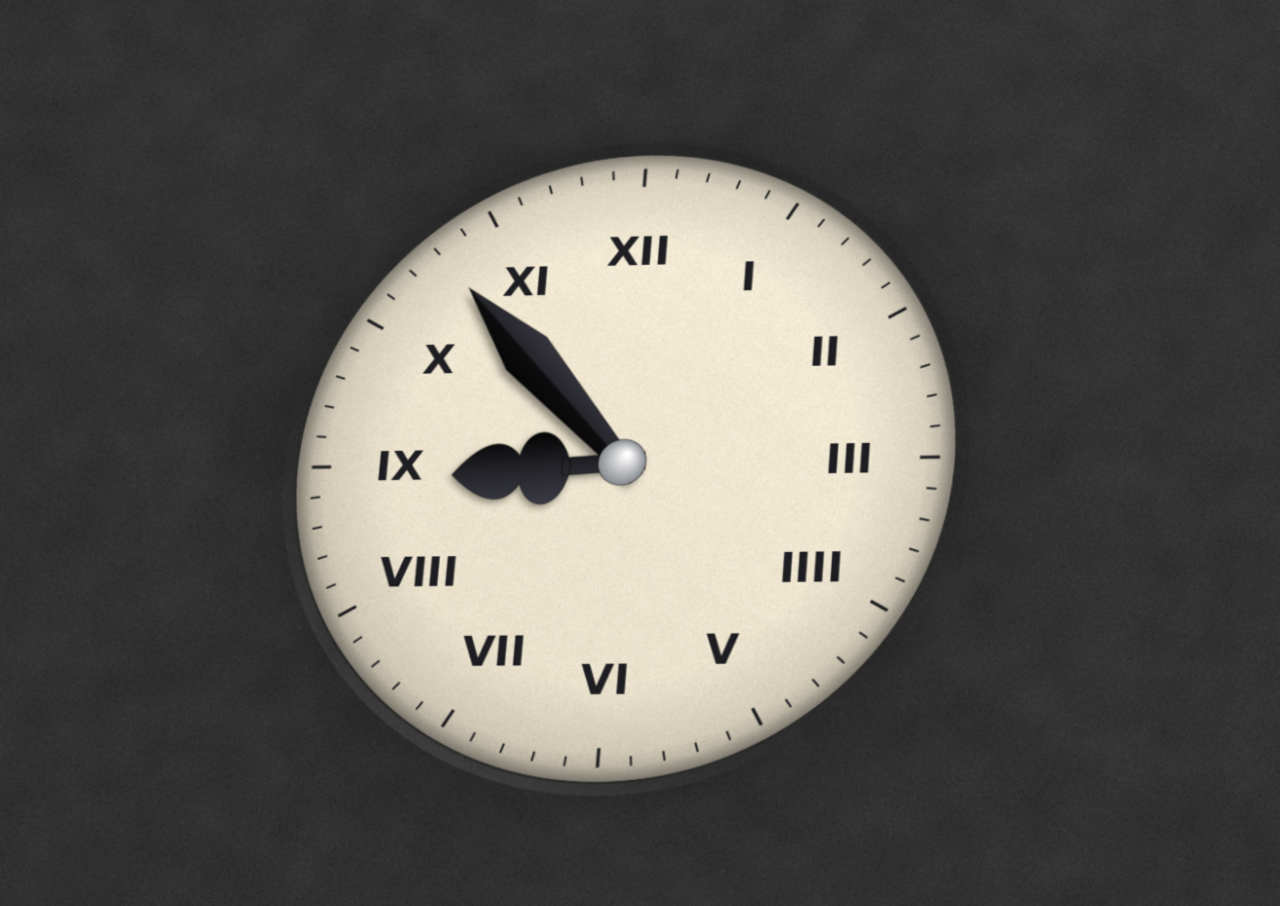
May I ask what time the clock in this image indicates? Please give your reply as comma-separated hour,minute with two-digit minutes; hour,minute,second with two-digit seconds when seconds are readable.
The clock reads 8,53
